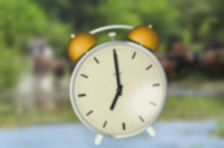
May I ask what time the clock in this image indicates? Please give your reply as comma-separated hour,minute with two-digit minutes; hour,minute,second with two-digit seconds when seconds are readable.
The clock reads 7,00
